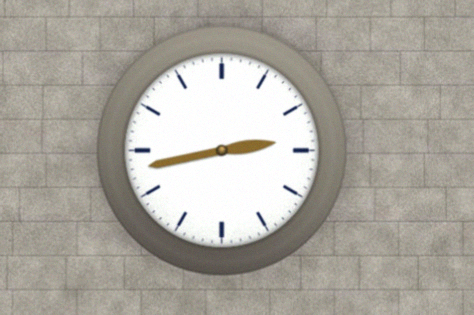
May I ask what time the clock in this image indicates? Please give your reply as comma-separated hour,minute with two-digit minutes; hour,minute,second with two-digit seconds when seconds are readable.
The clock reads 2,43
